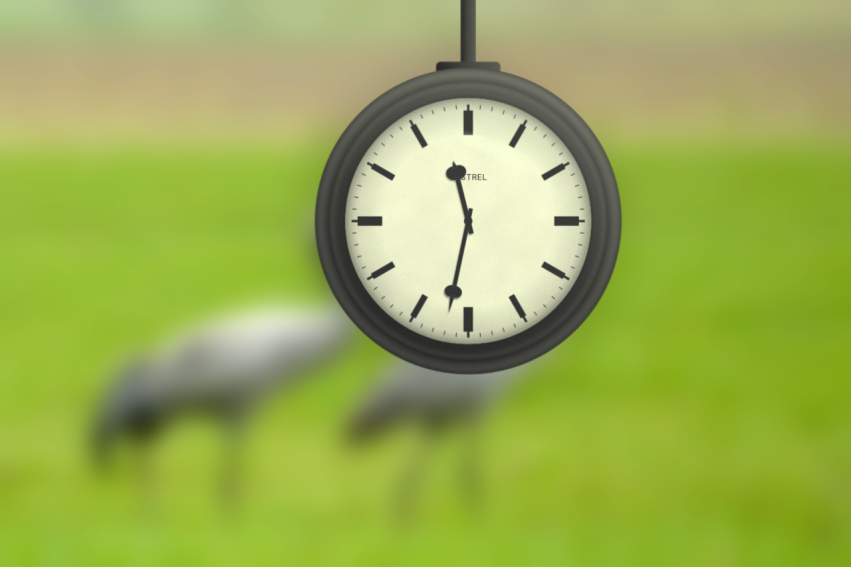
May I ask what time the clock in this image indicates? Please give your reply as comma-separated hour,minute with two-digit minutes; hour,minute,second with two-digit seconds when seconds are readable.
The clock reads 11,32
